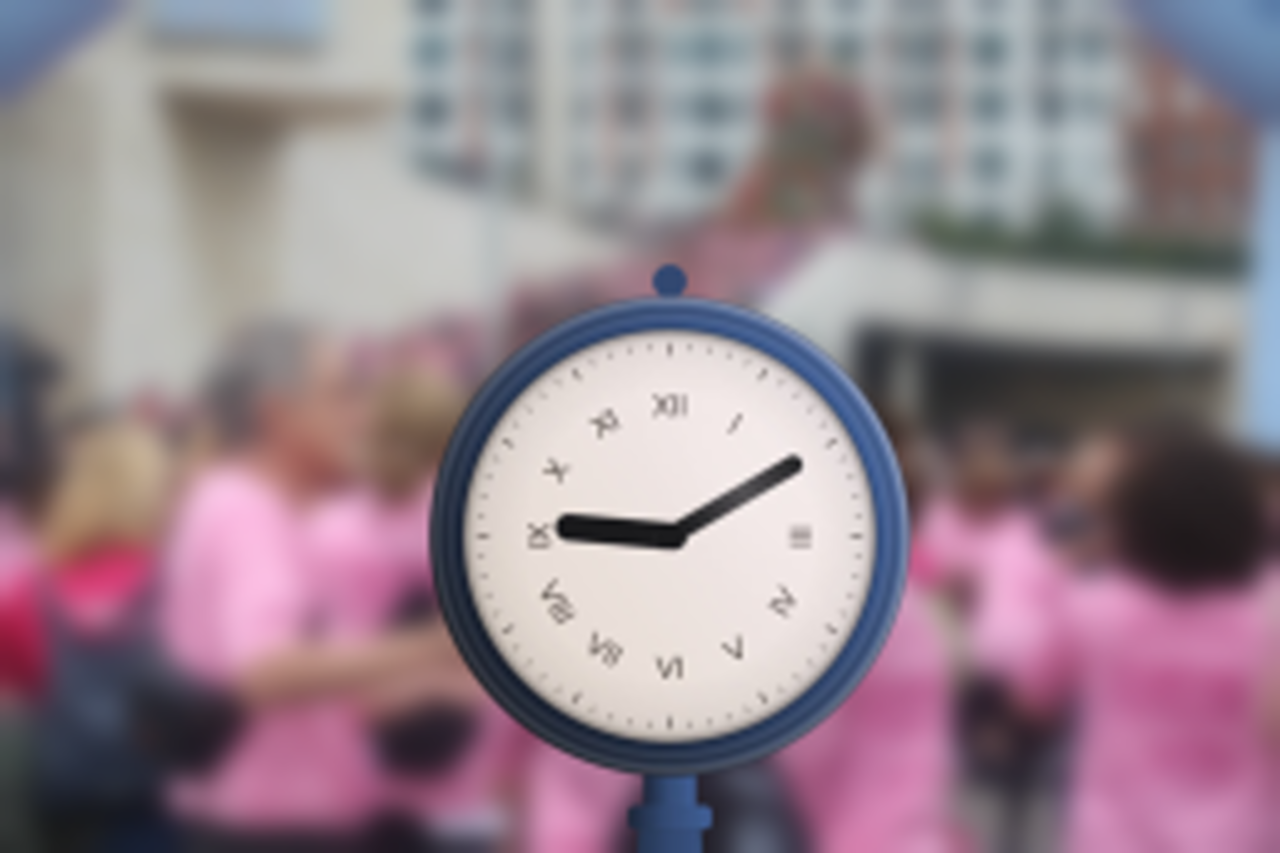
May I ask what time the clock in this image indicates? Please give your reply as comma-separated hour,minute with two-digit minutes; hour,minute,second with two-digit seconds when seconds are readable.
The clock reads 9,10
